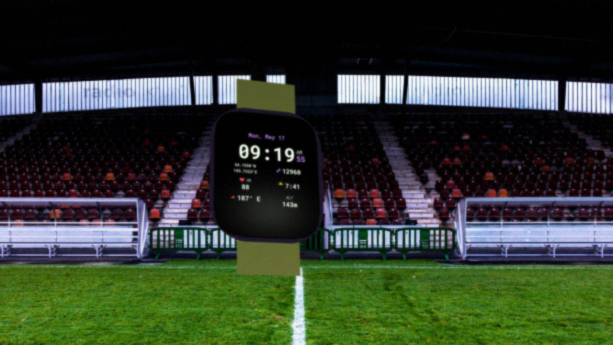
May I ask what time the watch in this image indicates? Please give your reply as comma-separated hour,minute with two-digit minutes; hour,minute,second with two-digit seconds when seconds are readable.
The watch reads 9,19
